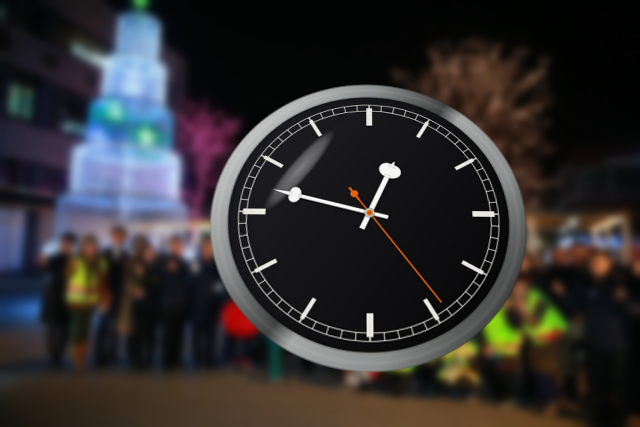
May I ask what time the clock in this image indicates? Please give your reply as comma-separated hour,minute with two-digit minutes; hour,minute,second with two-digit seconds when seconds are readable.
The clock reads 12,47,24
